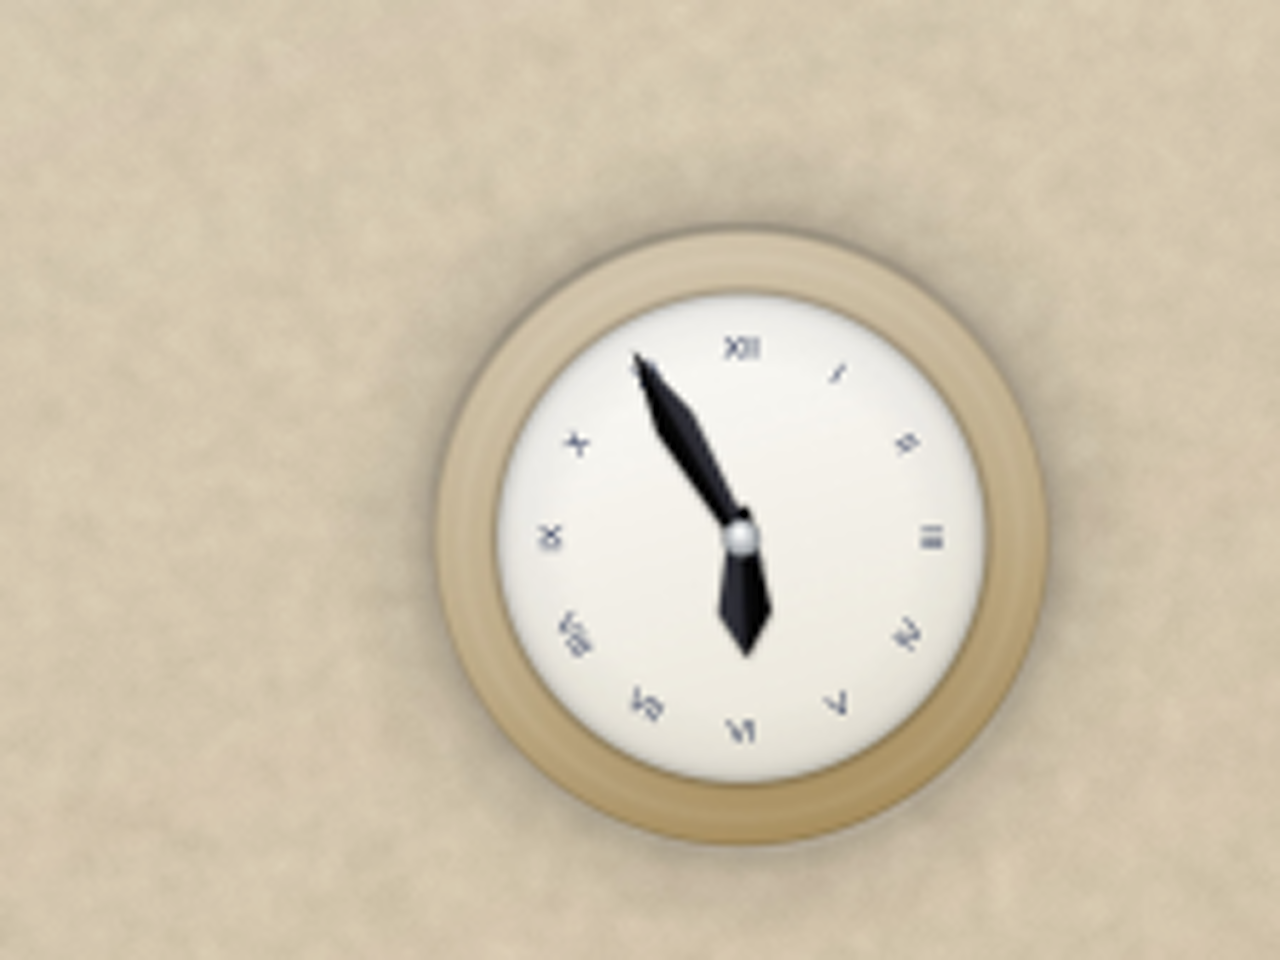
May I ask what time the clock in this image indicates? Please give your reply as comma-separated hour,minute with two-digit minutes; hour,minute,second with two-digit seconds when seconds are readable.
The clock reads 5,55
